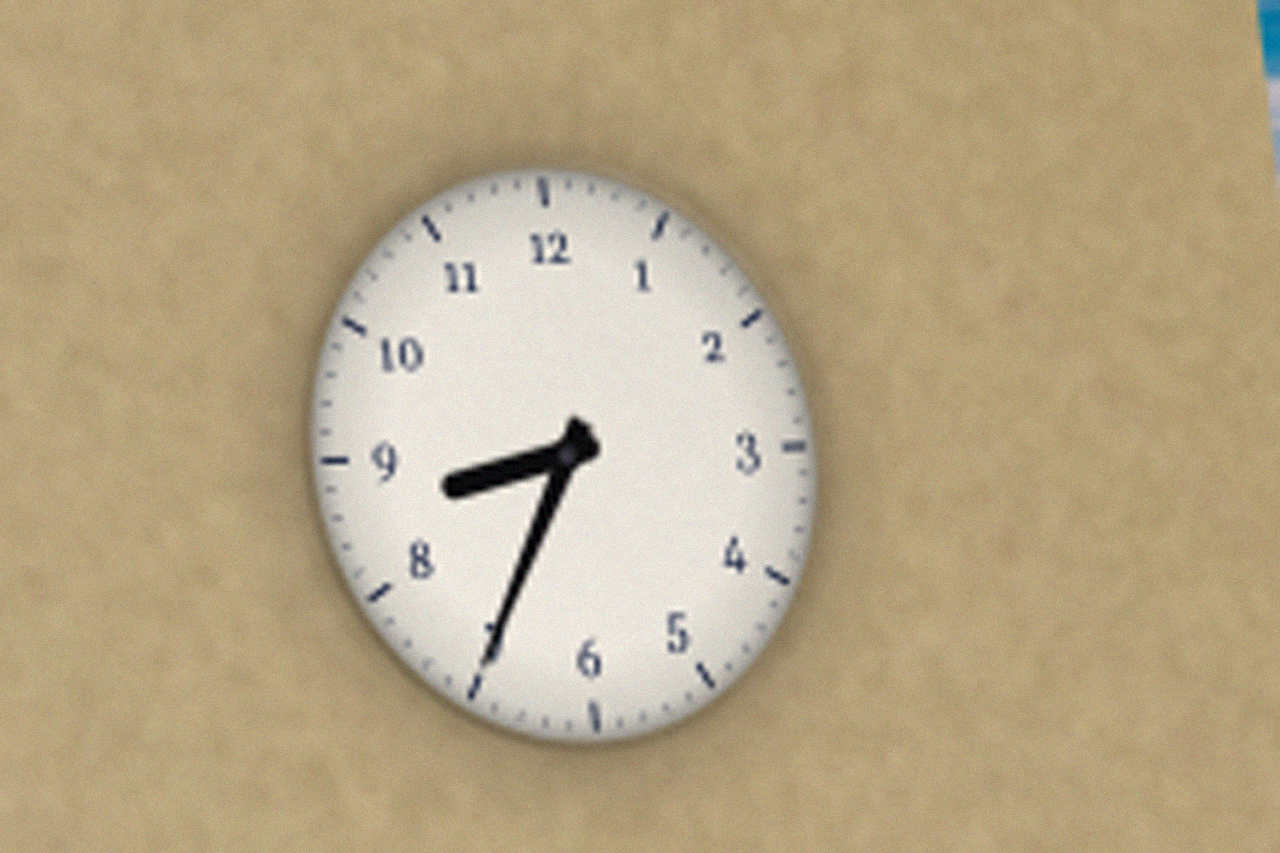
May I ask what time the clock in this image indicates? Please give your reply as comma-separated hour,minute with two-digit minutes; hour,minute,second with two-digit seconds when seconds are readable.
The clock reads 8,35
